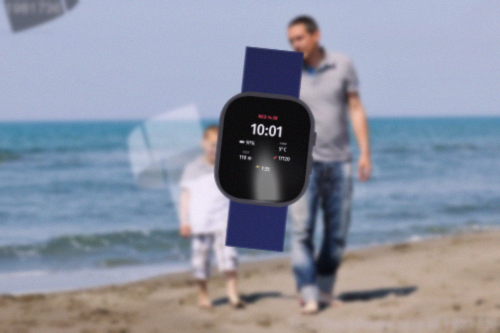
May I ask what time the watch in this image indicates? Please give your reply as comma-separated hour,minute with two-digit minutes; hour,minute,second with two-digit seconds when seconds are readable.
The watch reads 10,01
